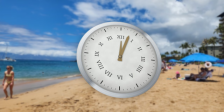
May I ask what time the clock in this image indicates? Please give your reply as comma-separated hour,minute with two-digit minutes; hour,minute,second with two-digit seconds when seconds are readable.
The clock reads 12,03
